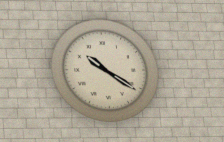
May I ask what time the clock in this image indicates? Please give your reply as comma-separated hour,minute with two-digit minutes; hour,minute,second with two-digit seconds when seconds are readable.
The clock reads 10,21
